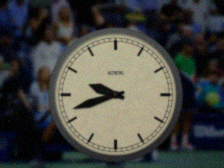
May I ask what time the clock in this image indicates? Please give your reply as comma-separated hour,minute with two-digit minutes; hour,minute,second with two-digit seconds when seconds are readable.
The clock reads 9,42
